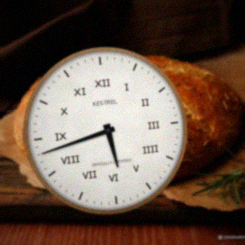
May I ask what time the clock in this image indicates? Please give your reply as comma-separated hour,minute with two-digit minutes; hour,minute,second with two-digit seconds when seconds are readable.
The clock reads 5,43
